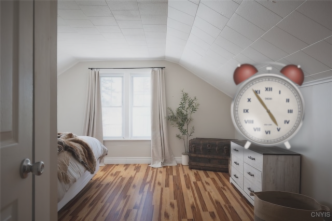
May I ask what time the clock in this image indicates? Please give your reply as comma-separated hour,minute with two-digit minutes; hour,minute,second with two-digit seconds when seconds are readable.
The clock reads 4,54
